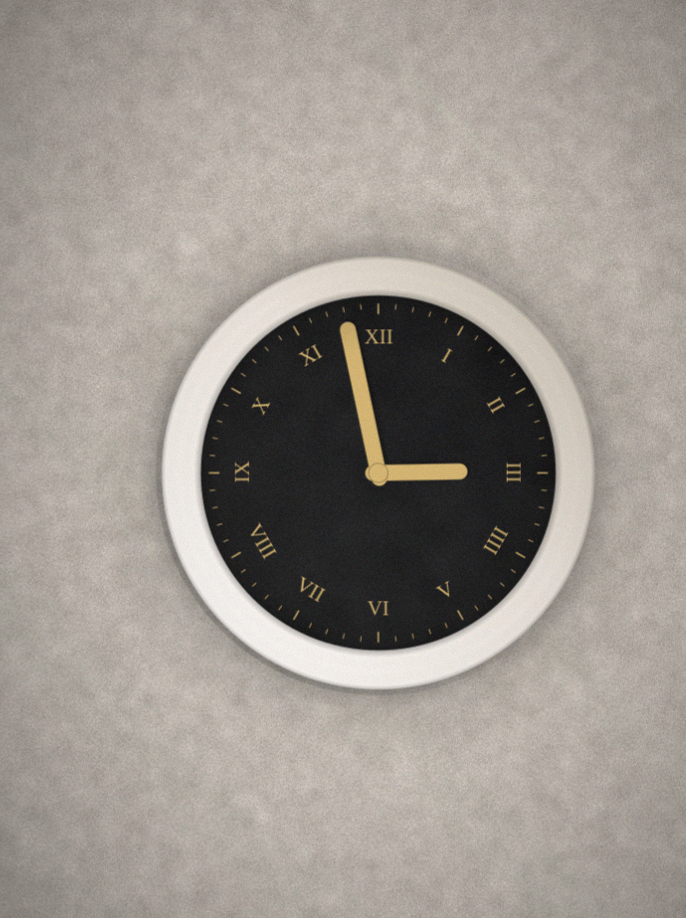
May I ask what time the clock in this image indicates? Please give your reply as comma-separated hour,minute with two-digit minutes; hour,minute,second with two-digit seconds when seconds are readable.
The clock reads 2,58
